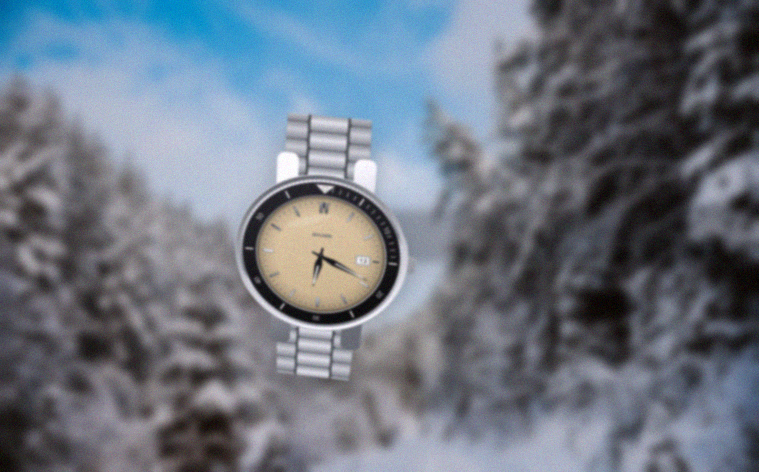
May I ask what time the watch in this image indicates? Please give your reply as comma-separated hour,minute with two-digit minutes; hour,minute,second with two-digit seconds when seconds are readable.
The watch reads 6,19
